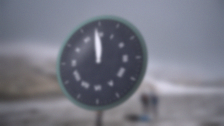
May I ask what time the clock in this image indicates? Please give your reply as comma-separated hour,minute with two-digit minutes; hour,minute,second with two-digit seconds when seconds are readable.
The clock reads 11,59
